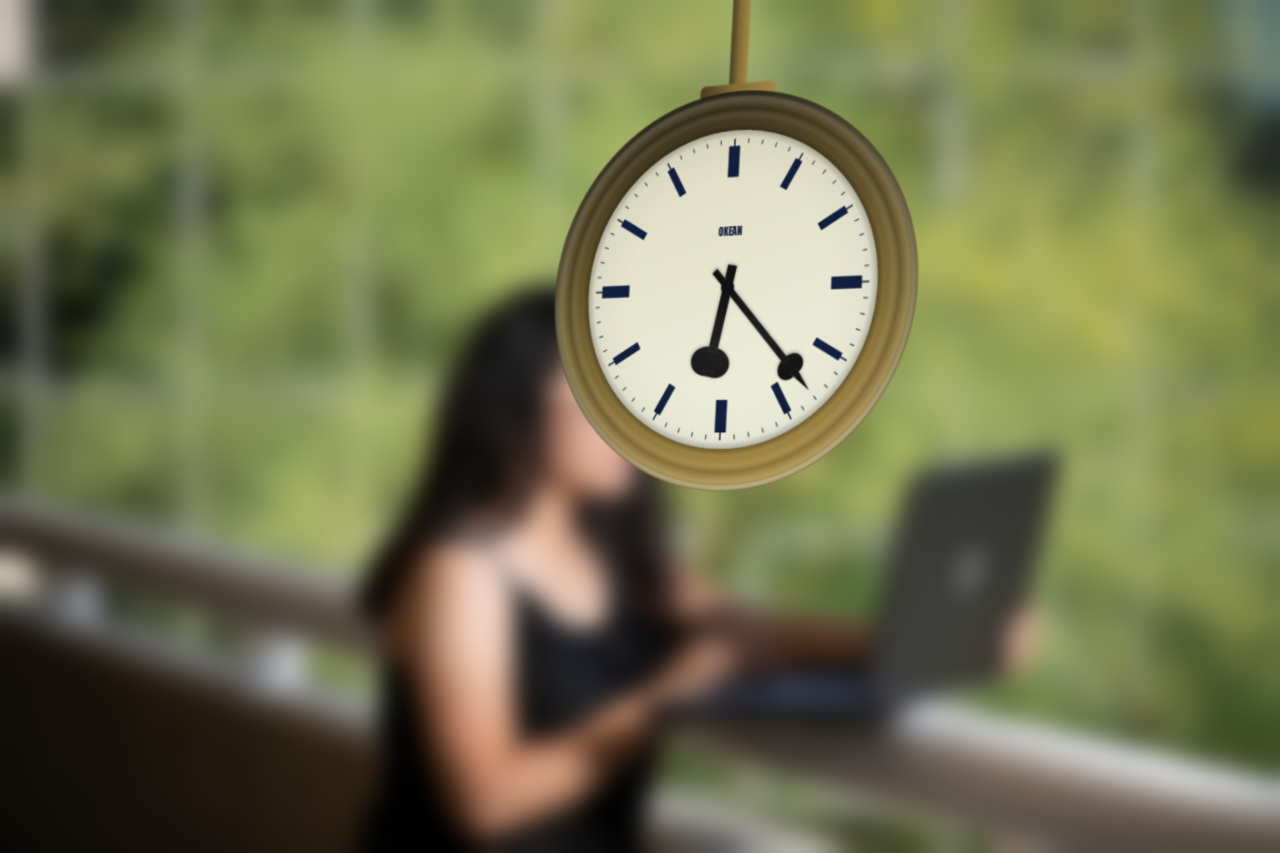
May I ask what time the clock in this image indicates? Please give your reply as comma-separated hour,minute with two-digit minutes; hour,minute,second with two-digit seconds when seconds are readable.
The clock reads 6,23
